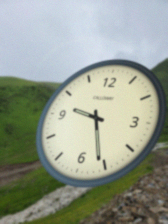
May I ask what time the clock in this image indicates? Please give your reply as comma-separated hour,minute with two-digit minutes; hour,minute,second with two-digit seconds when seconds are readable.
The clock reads 9,26
